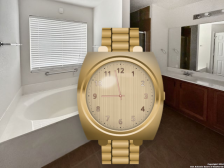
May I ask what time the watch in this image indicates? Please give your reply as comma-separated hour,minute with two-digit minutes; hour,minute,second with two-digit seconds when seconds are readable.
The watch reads 8,58
